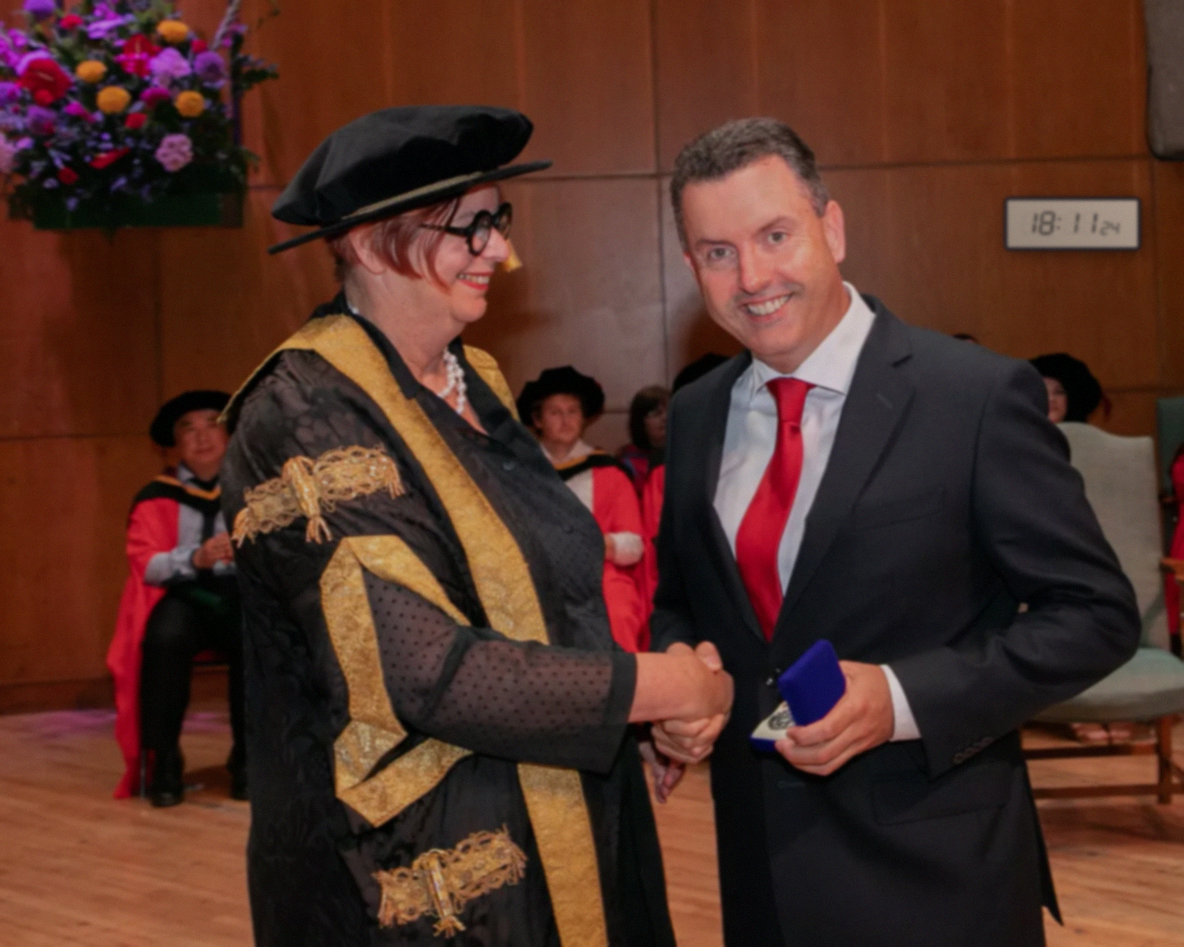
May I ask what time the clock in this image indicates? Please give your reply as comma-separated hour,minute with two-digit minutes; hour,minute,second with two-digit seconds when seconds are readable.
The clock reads 18,11
